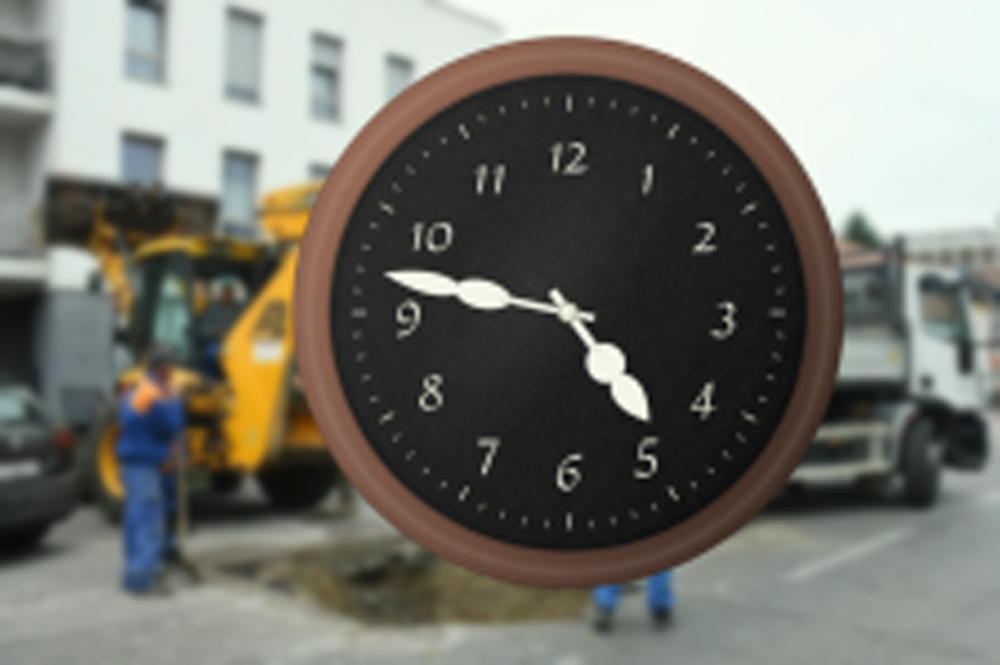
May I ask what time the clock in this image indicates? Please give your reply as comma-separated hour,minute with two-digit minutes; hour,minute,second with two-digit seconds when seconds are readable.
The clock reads 4,47
